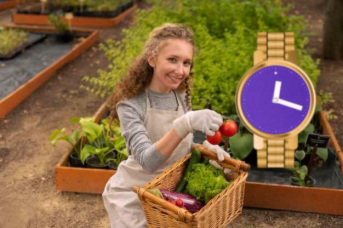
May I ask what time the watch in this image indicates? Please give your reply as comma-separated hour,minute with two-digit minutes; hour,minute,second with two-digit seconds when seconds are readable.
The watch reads 12,18
